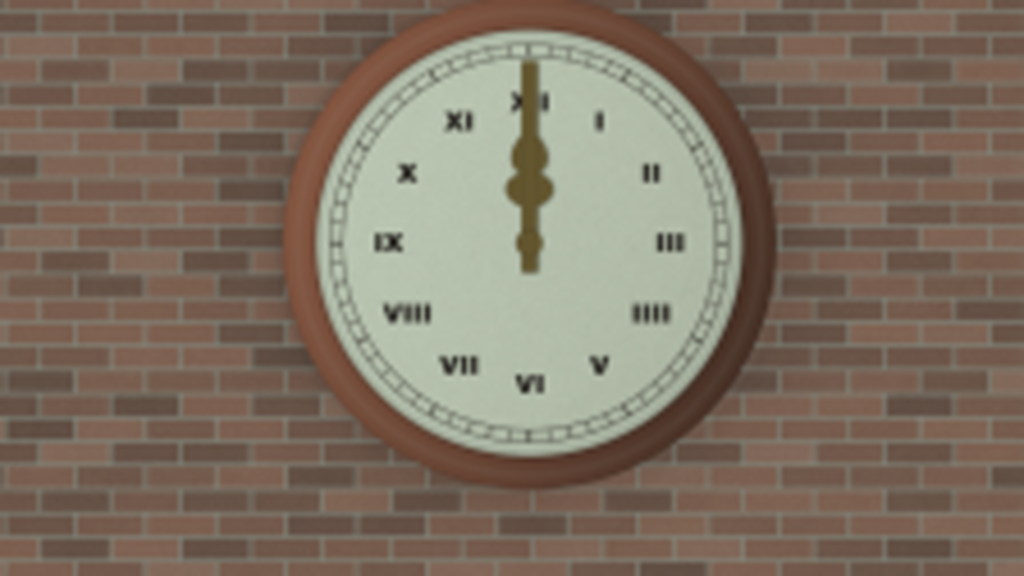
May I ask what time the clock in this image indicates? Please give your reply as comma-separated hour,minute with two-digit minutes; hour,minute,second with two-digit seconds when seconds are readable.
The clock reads 12,00
